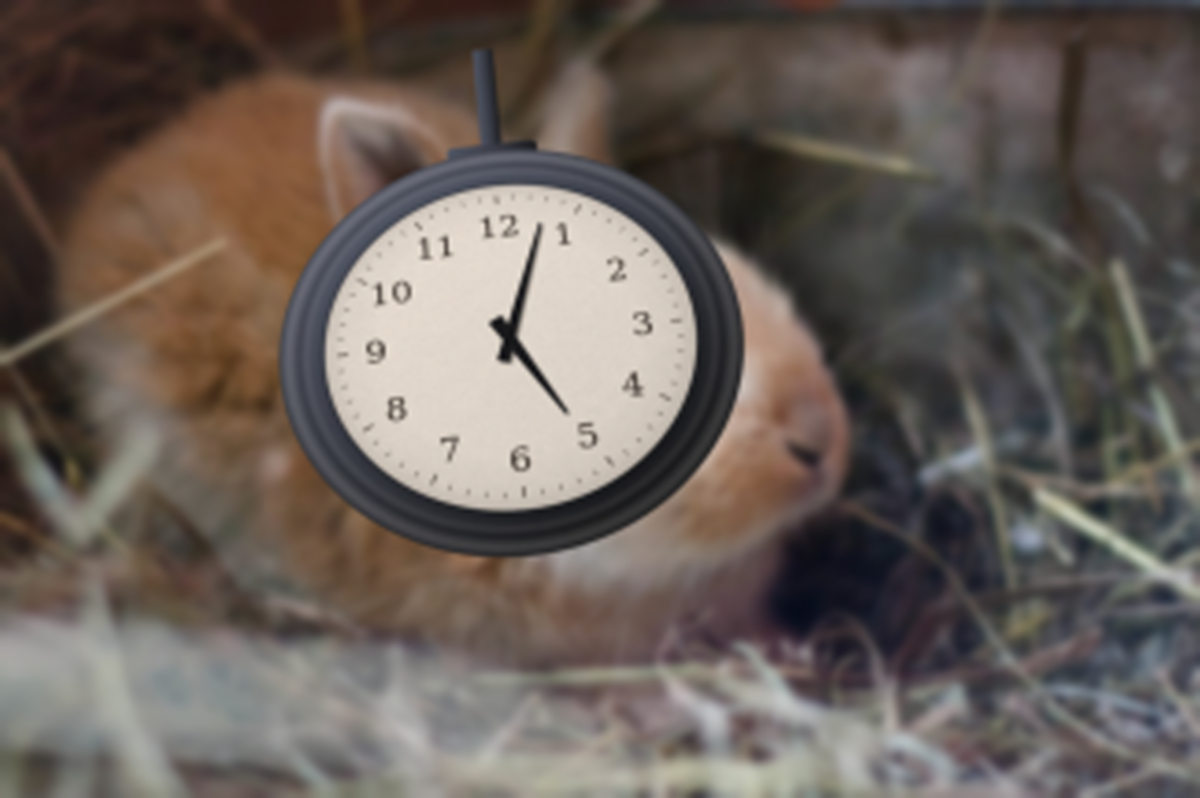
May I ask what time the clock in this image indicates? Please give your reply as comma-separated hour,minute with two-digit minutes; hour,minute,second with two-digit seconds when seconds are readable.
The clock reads 5,03
